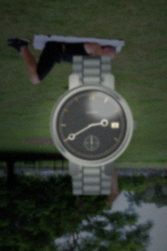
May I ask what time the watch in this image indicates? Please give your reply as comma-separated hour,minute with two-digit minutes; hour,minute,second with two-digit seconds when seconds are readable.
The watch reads 2,40
